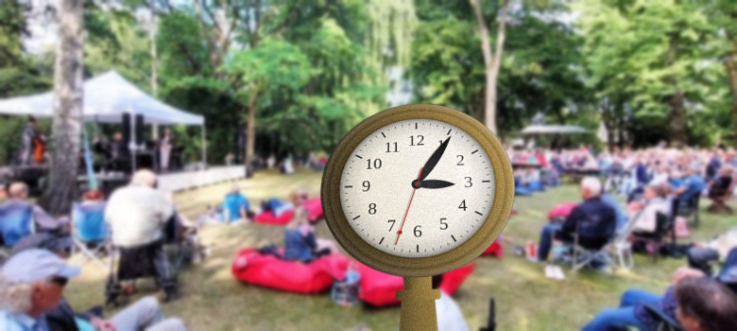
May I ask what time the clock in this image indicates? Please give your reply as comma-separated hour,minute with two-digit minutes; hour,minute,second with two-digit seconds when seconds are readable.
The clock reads 3,05,33
